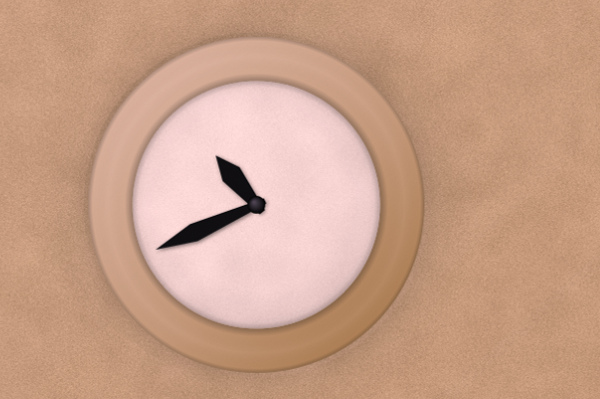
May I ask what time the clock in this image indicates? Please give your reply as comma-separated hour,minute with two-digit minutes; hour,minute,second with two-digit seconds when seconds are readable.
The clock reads 10,41
